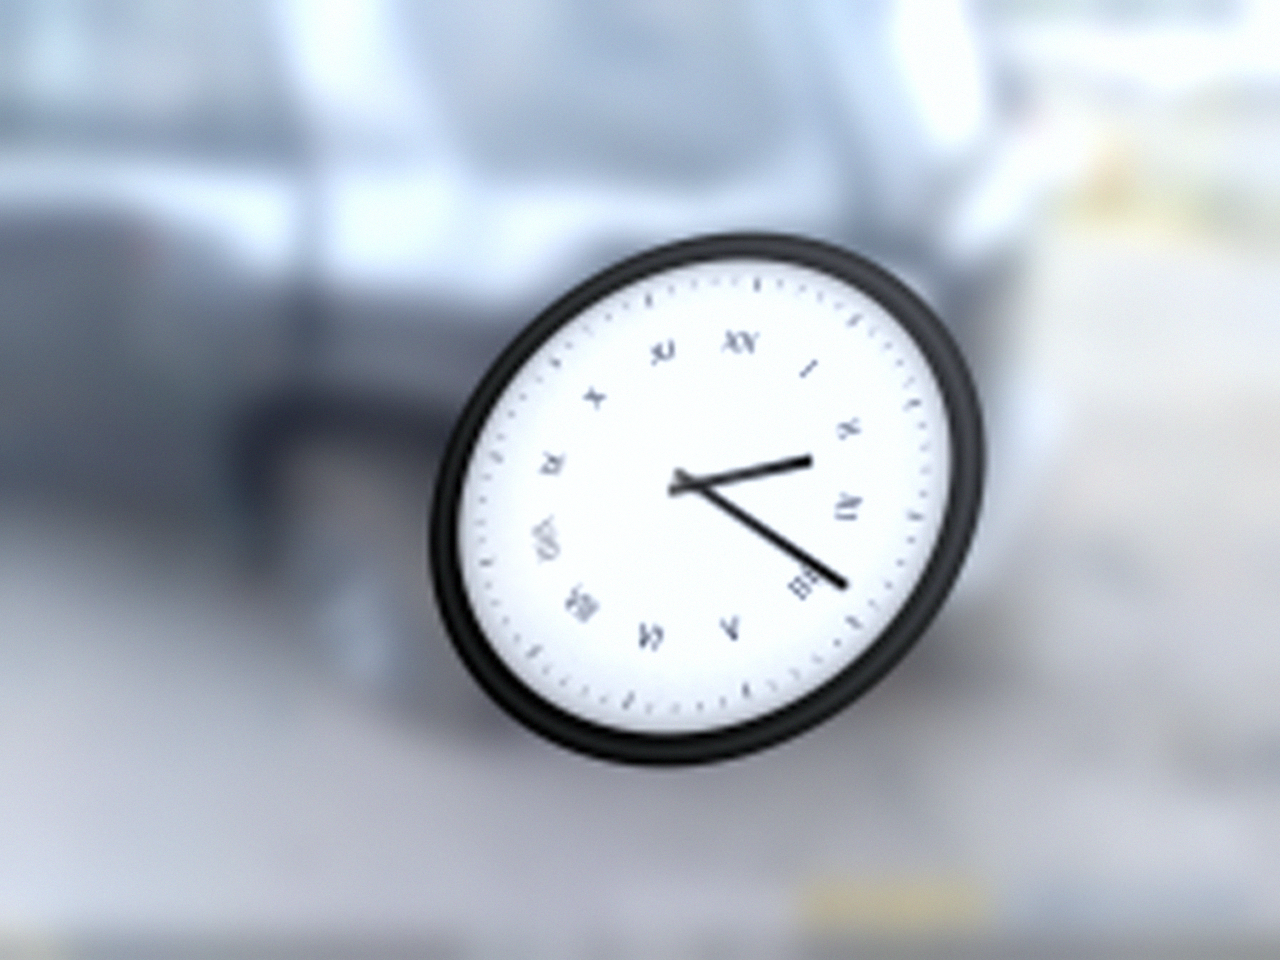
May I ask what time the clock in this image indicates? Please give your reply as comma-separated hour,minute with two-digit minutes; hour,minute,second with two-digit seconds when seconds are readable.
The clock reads 2,19
